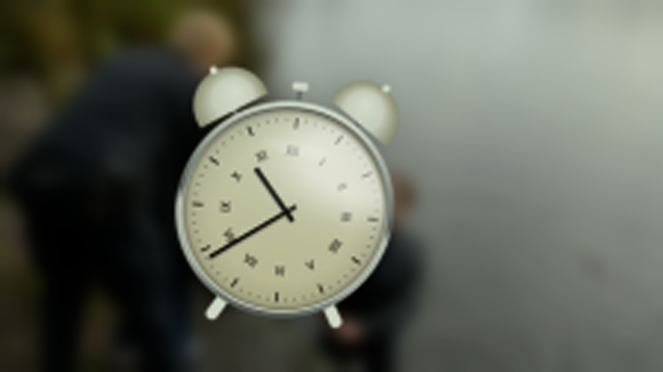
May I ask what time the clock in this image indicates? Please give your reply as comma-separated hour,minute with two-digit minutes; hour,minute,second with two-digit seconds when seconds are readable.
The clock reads 10,39
